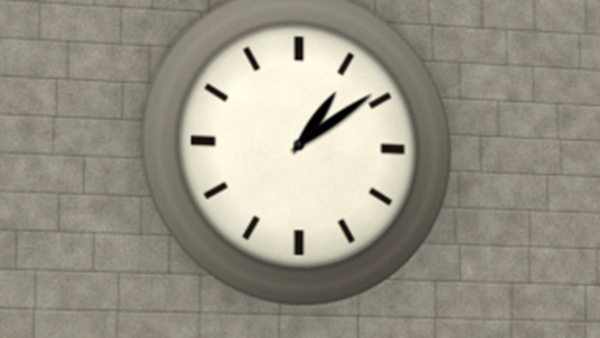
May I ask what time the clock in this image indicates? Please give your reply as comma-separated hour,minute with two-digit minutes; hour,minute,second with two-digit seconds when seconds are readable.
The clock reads 1,09
